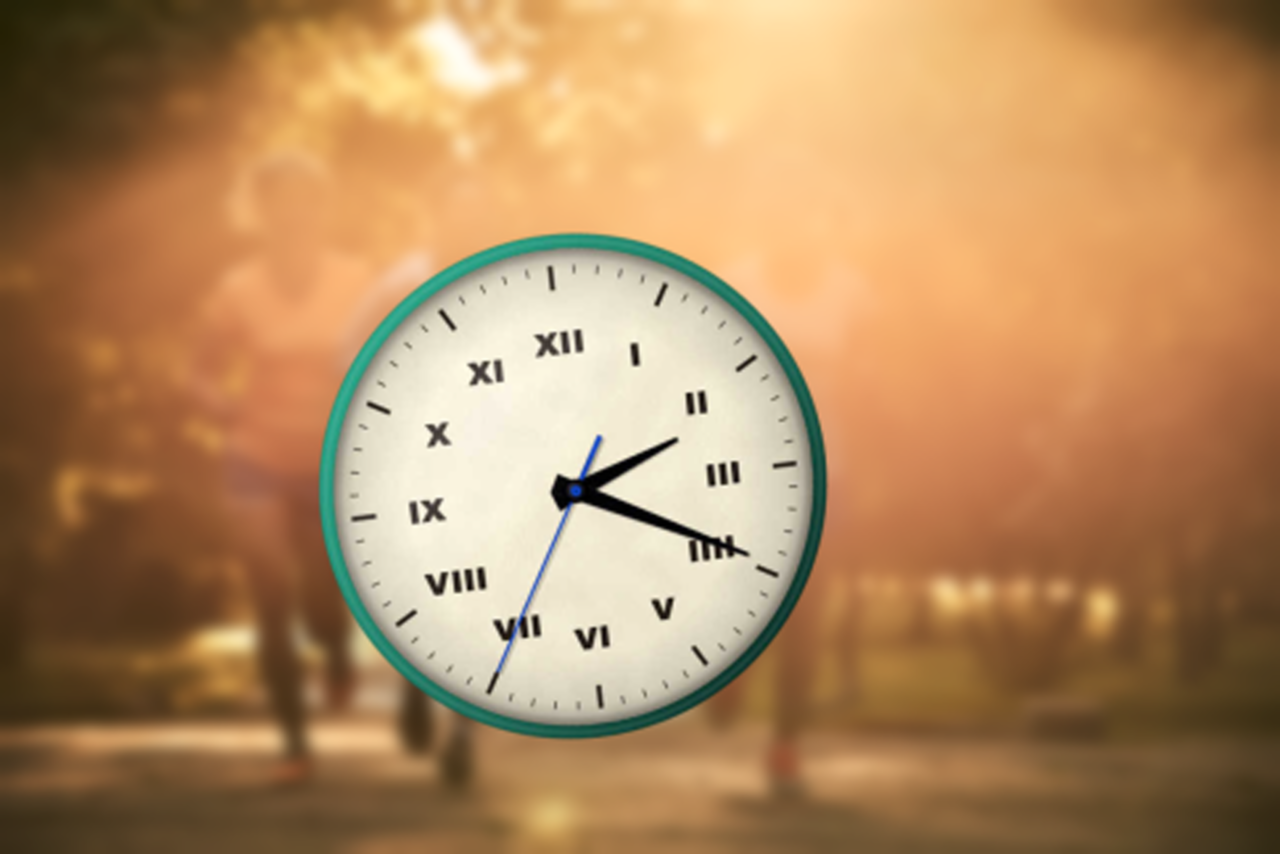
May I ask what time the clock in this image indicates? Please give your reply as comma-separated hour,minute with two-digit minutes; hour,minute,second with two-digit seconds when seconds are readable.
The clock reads 2,19,35
